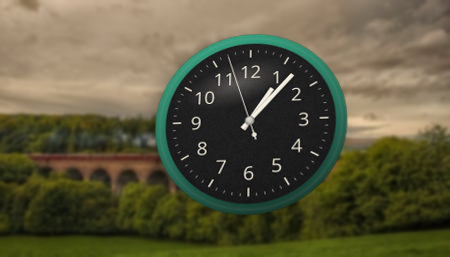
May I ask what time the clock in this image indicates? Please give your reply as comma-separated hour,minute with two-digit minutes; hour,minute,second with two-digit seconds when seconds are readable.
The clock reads 1,06,57
